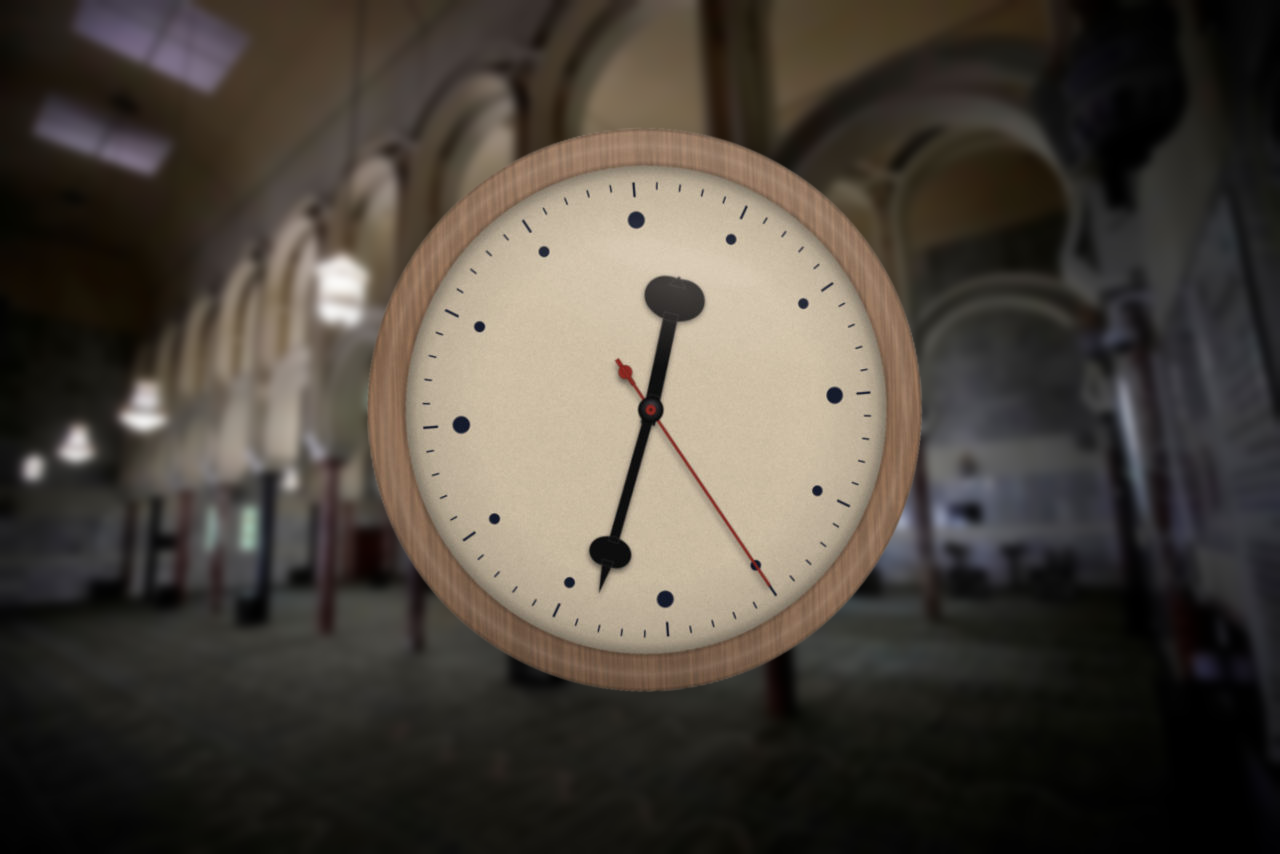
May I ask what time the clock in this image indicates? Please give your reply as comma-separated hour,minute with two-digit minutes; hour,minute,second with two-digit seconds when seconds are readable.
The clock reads 12,33,25
